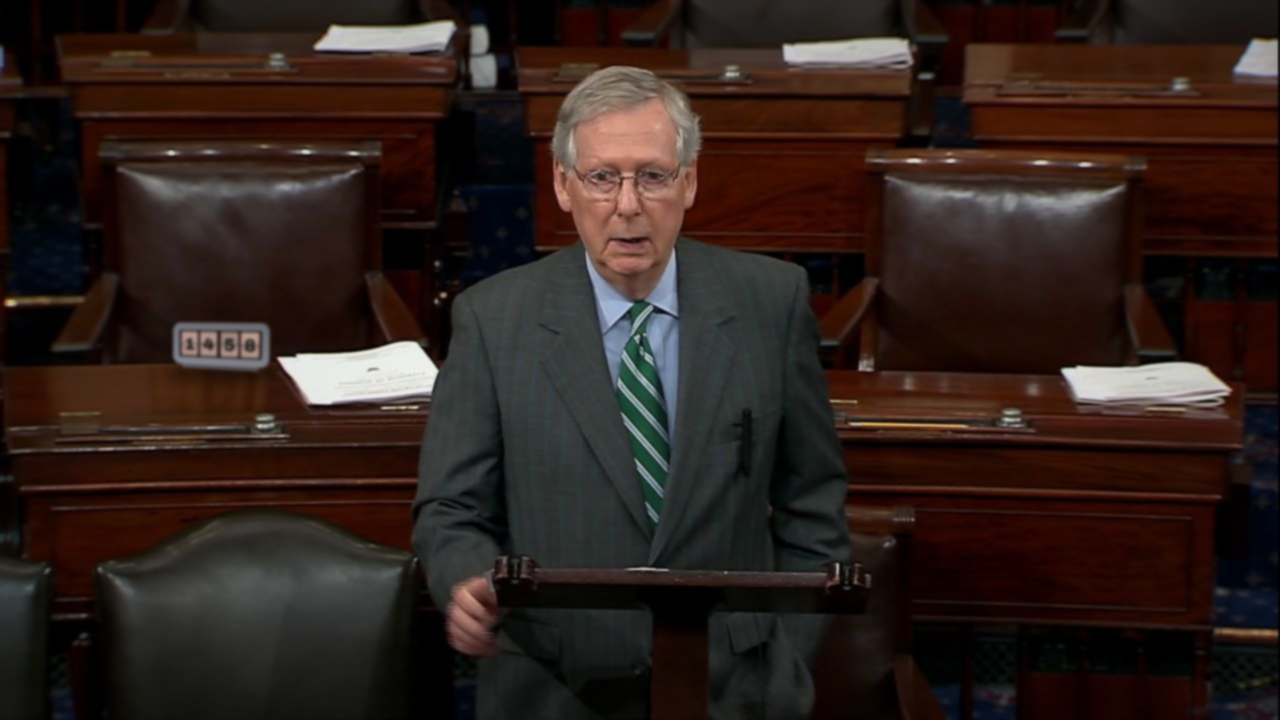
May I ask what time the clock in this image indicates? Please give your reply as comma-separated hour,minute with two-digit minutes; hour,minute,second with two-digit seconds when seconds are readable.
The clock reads 14,58
